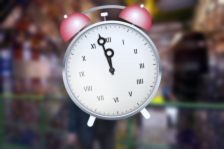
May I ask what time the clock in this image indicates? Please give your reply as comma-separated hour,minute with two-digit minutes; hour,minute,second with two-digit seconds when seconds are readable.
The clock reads 11,58
